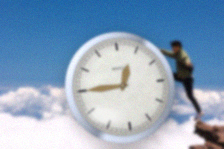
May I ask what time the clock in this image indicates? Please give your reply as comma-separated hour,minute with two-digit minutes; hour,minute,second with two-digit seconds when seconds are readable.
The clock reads 12,45
